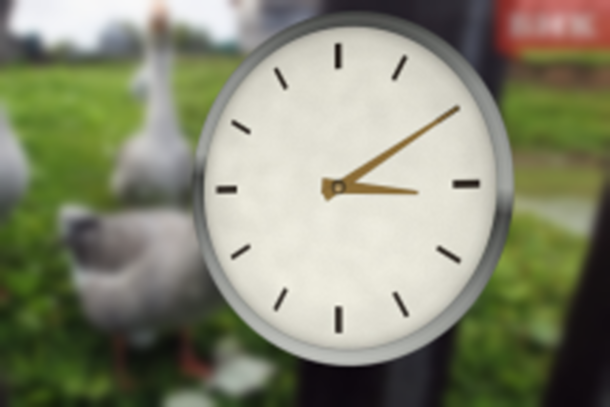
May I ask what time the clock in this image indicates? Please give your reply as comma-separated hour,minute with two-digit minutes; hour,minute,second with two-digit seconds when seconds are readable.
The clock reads 3,10
